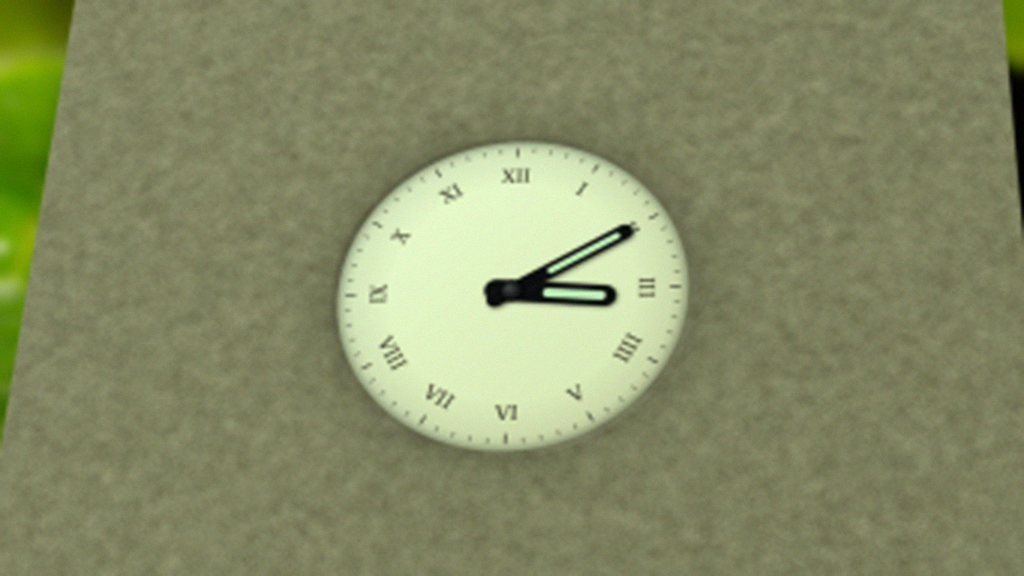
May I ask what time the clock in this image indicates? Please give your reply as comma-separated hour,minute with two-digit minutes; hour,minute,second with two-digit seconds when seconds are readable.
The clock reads 3,10
